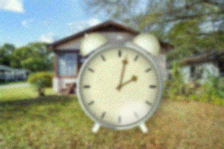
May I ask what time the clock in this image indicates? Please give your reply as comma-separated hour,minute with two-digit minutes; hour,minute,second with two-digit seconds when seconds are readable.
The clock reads 2,02
